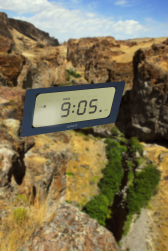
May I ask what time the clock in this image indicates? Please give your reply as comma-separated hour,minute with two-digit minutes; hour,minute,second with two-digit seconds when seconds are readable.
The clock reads 9,05
